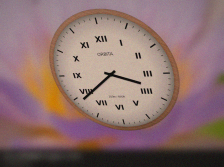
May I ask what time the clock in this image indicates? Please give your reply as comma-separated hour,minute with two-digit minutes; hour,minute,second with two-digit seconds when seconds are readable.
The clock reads 3,39
